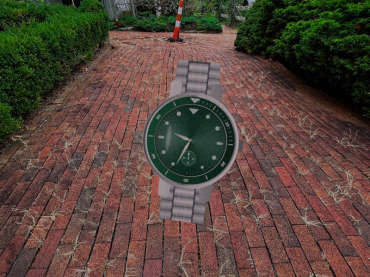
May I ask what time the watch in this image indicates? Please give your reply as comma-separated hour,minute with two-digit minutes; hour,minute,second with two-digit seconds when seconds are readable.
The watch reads 9,34
